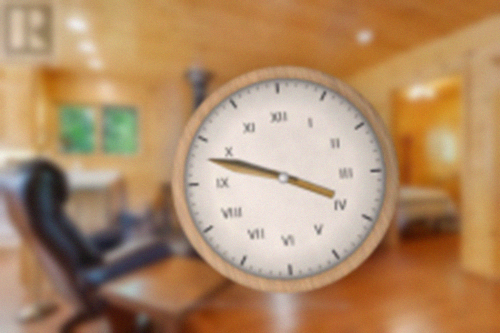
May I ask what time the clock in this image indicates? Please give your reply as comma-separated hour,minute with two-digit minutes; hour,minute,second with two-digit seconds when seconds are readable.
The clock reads 3,48
